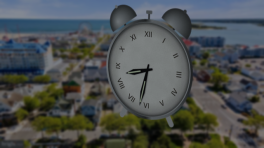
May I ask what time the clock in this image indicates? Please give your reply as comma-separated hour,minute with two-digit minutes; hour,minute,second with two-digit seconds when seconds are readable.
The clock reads 8,32
